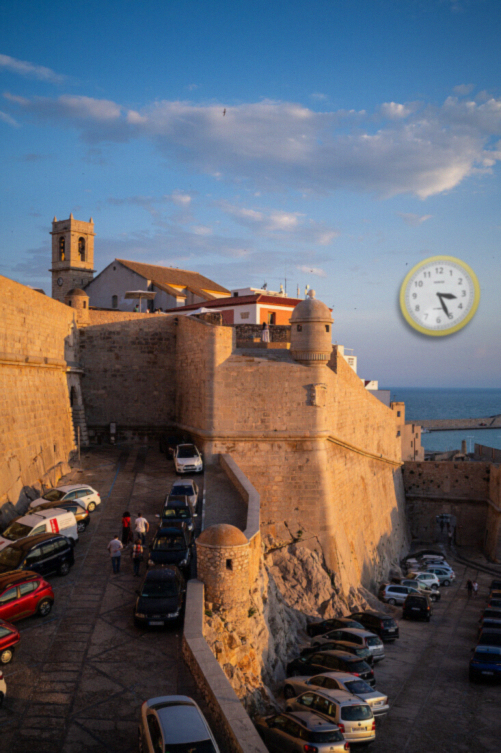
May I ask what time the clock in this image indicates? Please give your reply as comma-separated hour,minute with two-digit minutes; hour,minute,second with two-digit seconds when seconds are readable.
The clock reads 3,26
